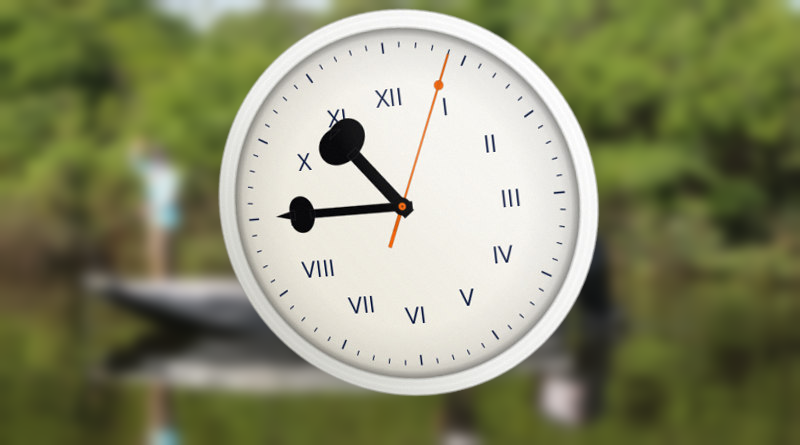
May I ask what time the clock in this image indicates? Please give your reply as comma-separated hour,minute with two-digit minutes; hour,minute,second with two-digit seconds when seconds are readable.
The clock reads 10,45,04
